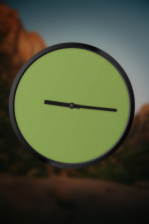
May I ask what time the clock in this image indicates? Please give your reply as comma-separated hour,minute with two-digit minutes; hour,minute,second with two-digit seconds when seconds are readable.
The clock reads 9,16
